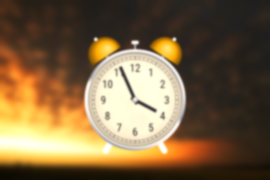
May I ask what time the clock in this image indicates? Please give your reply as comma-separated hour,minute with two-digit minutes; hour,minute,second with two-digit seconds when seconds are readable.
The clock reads 3,56
